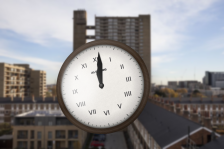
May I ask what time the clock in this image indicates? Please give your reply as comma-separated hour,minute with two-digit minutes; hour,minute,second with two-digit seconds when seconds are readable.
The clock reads 12,01
